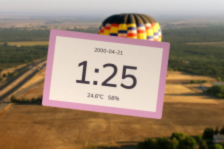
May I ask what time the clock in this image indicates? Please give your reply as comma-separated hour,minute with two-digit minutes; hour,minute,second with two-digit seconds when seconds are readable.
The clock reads 1,25
